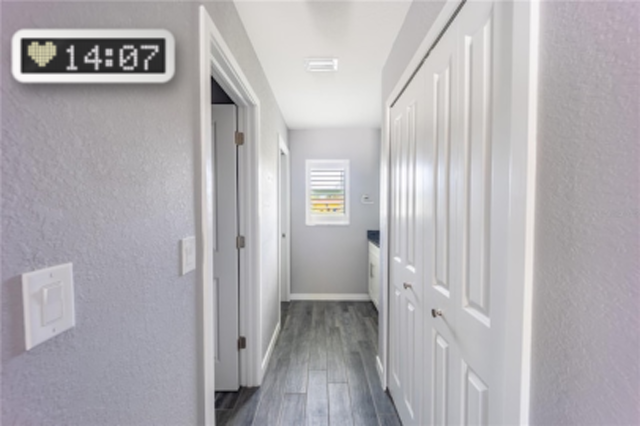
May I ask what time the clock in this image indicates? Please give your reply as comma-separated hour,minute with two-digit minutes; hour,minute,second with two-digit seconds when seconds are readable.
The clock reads 14,07
